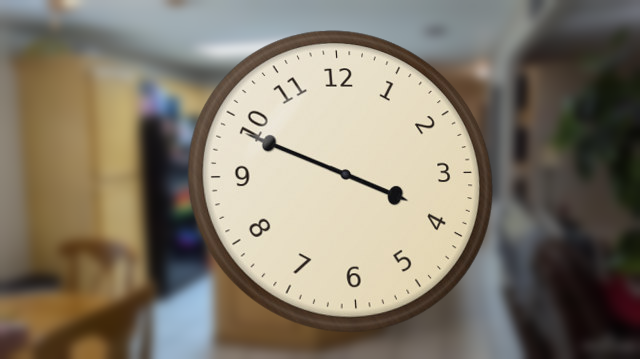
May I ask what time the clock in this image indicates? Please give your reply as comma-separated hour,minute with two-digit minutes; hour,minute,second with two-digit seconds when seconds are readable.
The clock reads 3,49
